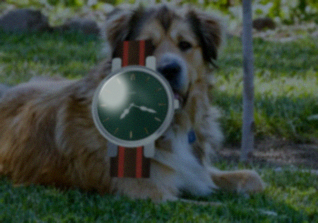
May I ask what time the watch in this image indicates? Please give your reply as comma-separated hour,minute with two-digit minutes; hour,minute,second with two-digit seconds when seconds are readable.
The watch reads 7,18
